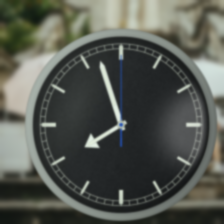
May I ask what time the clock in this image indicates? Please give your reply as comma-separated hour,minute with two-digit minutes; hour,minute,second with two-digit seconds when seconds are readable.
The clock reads 7,57,00
